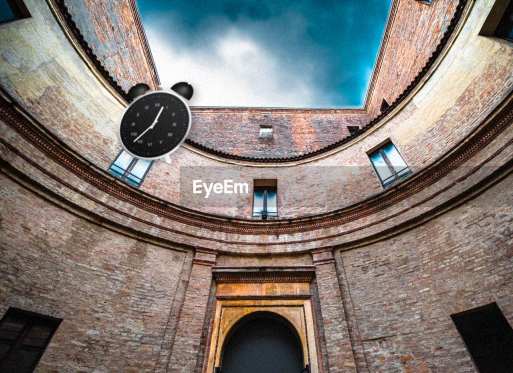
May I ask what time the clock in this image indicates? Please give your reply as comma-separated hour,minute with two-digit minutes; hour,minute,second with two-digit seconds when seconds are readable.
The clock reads 12,37
